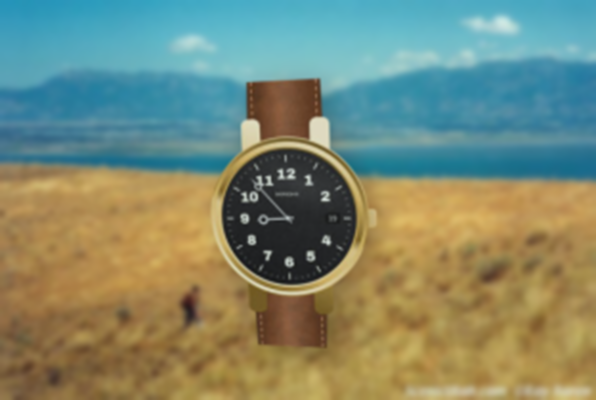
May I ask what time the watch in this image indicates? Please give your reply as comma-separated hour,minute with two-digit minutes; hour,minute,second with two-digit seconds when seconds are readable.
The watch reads 8,53
